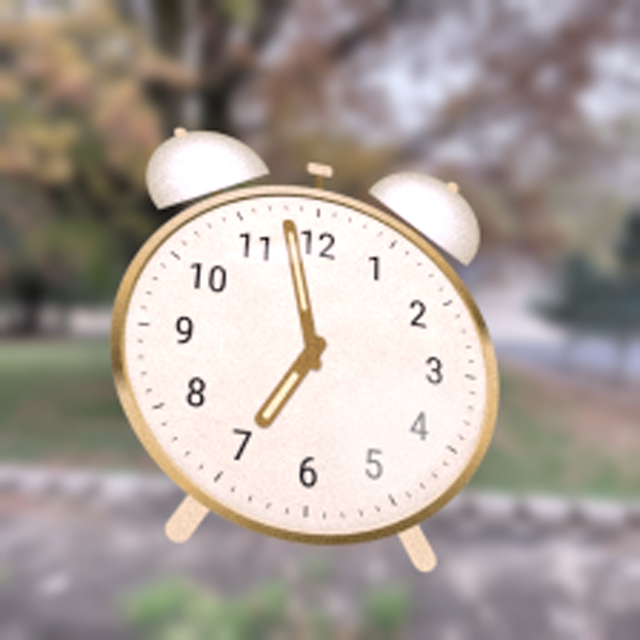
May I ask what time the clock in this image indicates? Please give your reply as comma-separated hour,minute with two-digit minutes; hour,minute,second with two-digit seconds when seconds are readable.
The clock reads 6,58
